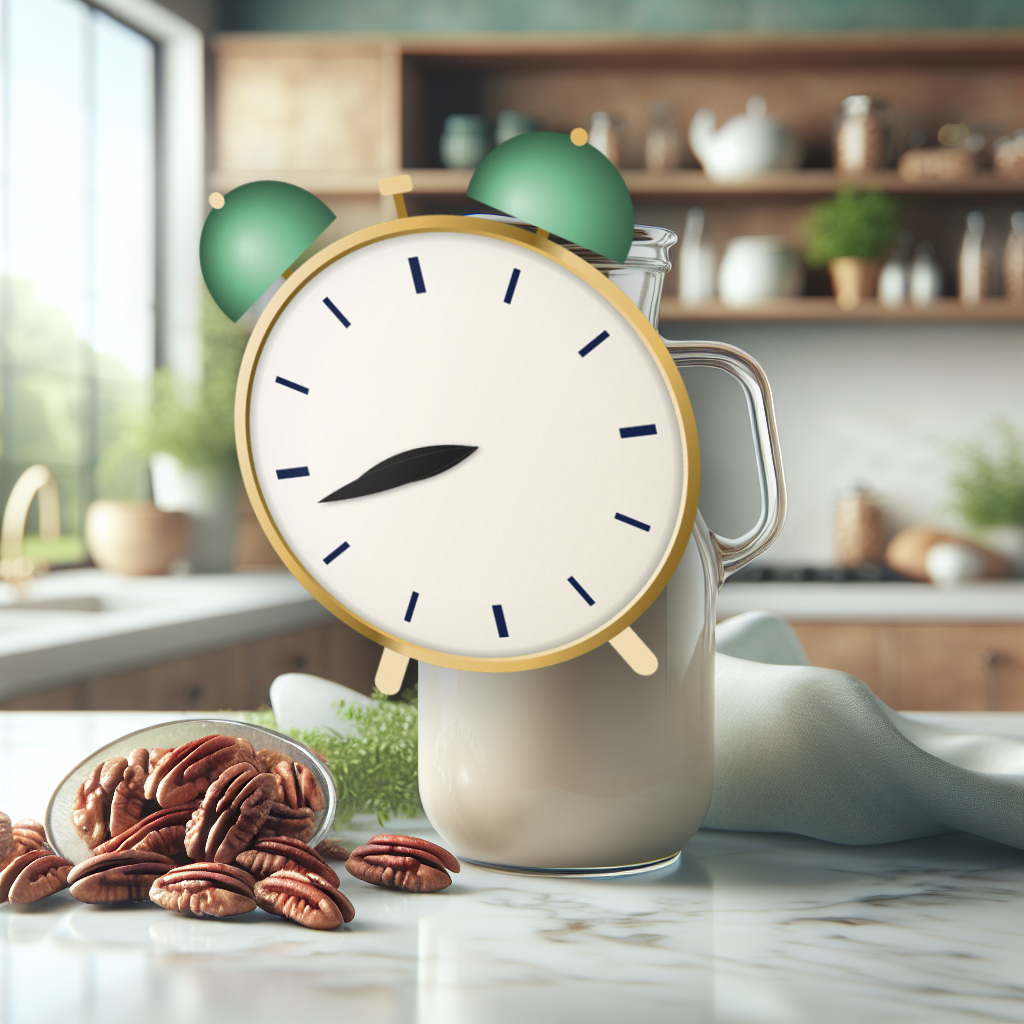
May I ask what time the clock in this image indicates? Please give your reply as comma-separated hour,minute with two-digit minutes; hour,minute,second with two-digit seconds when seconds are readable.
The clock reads 8,43
